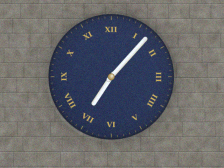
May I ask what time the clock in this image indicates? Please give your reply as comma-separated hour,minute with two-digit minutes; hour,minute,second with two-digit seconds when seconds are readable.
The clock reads 7,07
